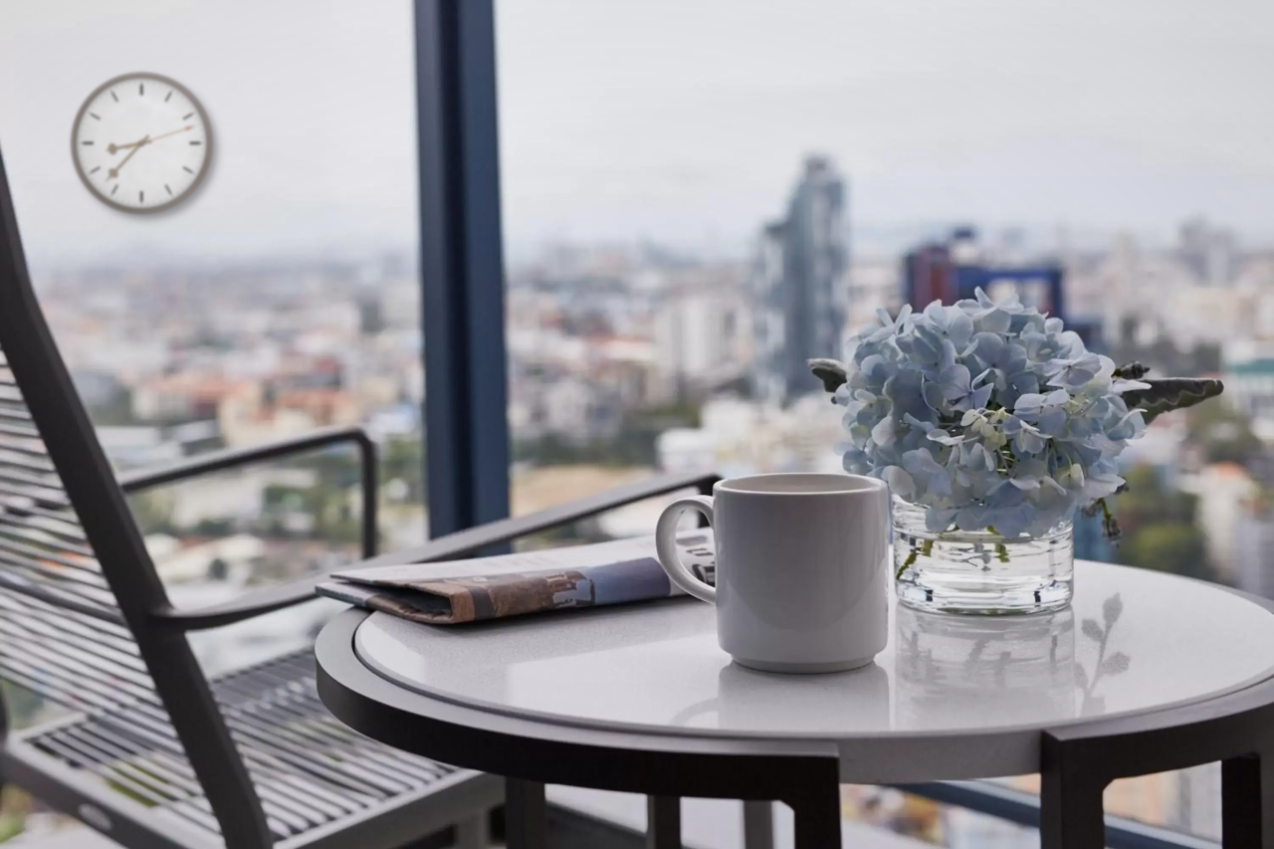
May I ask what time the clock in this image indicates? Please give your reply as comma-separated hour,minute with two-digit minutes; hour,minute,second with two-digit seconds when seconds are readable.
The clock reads 8,37,12
